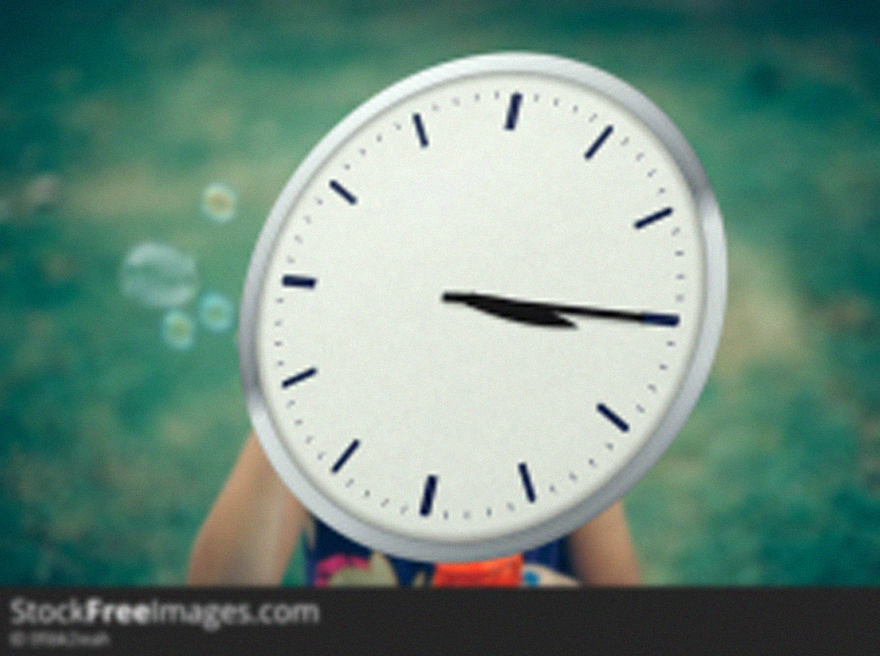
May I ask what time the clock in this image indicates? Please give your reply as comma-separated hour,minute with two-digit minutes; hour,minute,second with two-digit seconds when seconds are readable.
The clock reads 3,15
